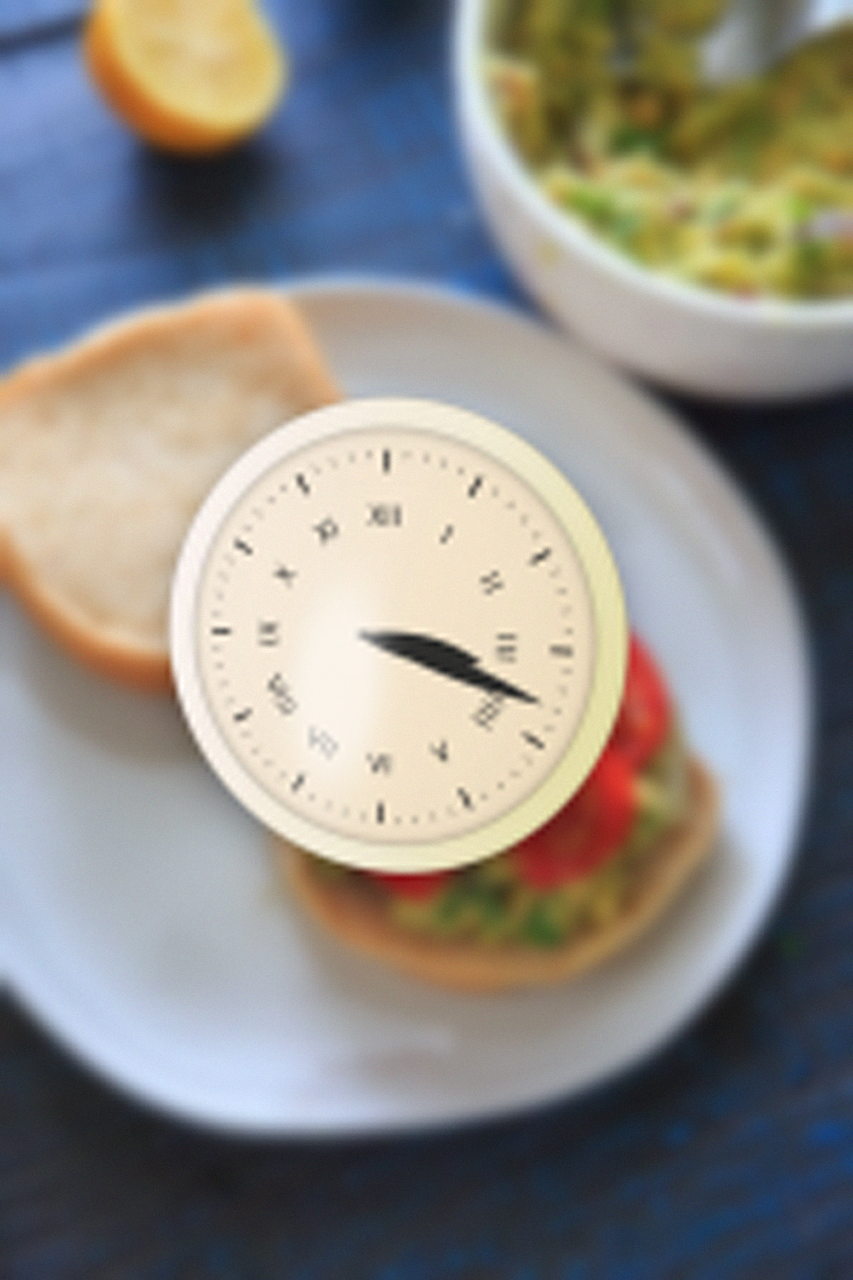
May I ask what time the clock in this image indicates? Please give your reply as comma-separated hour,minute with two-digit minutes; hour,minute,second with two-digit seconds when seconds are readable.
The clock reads 3,18
